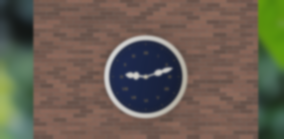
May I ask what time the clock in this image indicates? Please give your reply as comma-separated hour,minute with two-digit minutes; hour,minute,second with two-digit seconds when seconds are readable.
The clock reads 9,12
